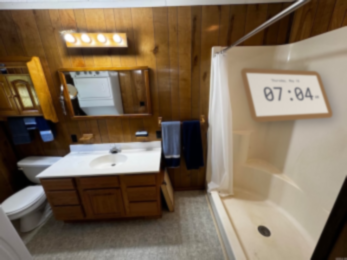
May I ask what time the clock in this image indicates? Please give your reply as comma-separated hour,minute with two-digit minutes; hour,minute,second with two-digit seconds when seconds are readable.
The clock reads 7,04
